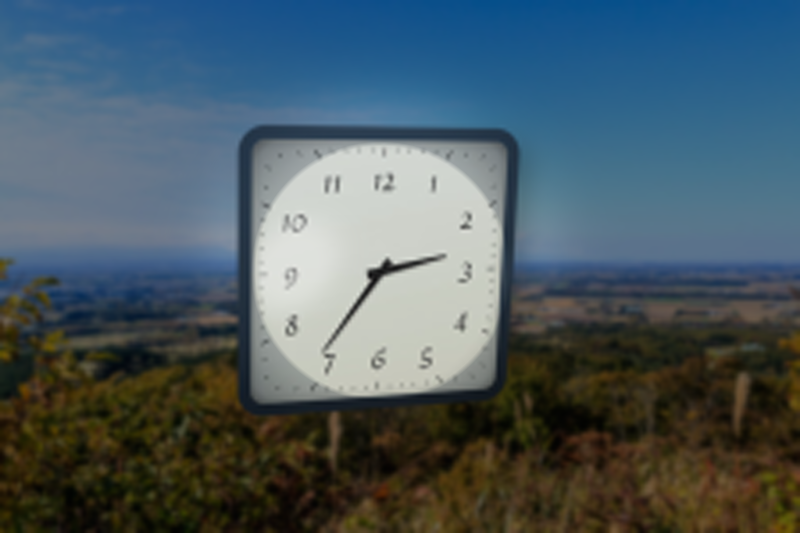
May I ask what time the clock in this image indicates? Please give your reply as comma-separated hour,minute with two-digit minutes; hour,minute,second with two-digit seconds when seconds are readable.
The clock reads 2,36
